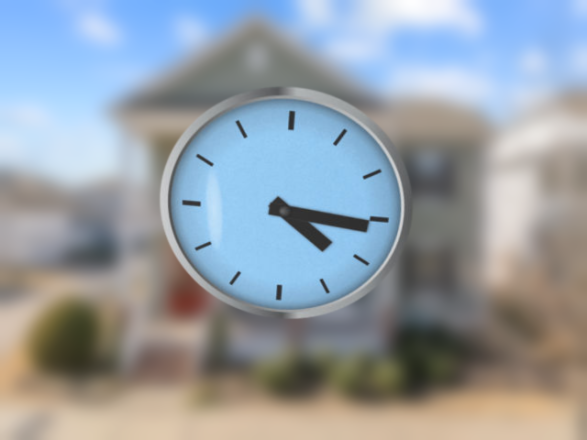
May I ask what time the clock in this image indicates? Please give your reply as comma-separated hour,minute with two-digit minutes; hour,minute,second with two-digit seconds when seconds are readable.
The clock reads 4,16
